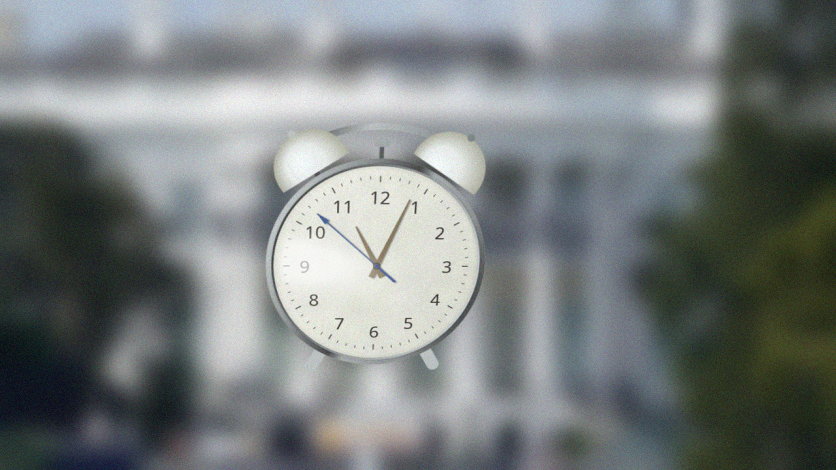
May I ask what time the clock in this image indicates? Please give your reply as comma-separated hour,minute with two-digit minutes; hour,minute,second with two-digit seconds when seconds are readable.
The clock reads 11,03,52
